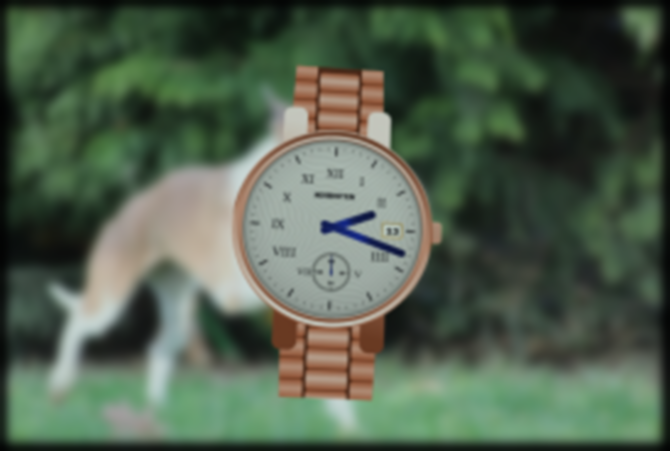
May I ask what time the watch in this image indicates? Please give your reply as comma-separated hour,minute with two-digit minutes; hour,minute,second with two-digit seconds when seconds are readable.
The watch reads 2,18
